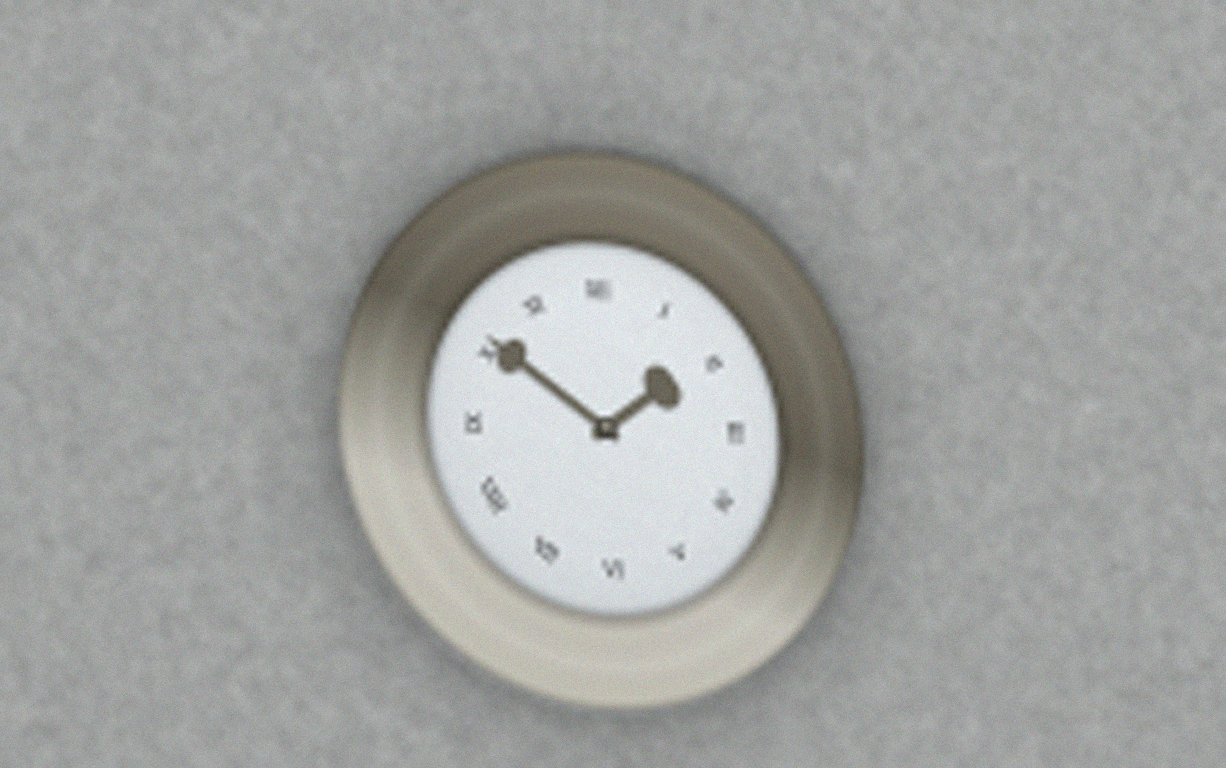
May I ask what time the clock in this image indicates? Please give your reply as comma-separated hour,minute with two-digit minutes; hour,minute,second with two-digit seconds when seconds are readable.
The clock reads 1,51
